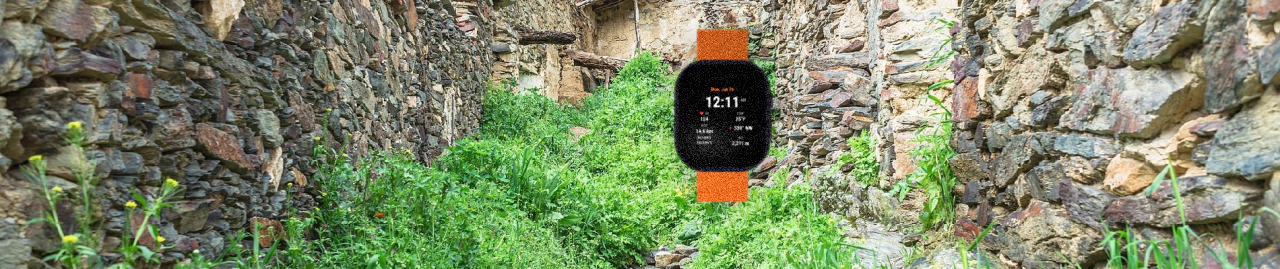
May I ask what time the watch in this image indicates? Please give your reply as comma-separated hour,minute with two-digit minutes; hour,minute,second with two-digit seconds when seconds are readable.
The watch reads 12,11
